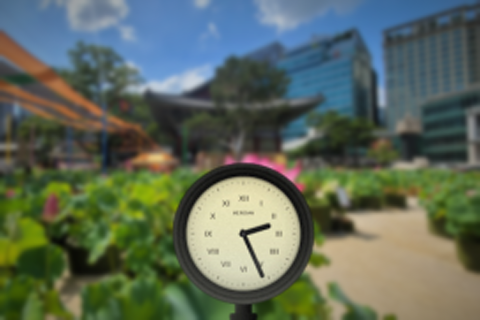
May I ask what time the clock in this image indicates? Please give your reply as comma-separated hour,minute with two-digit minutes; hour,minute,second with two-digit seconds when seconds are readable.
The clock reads 2,26
